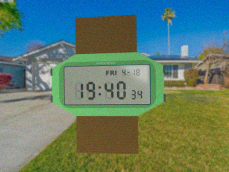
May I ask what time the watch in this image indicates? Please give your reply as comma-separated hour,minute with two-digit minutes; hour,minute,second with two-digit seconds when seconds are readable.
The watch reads 19,40,34
